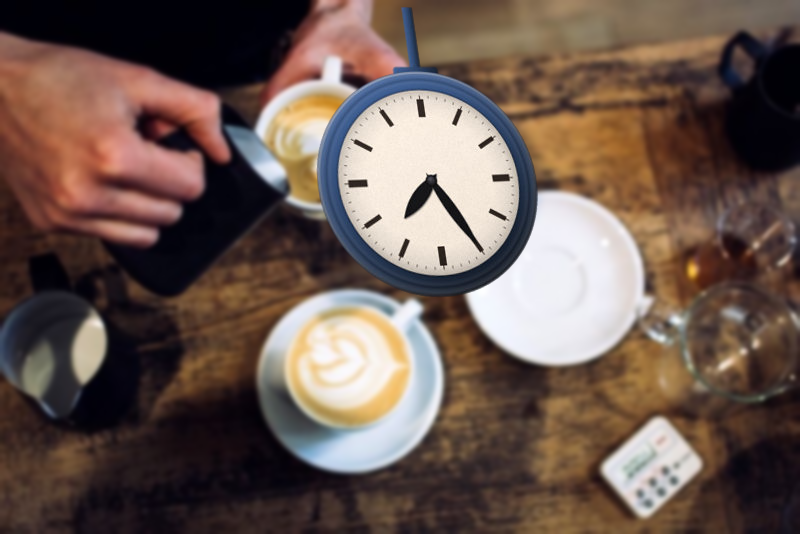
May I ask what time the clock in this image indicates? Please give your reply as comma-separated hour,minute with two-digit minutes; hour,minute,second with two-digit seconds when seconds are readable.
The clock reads 7,25
